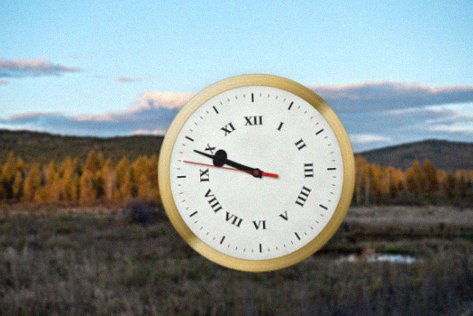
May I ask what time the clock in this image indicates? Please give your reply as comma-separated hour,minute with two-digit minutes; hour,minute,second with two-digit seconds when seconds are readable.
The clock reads 9,48,47
